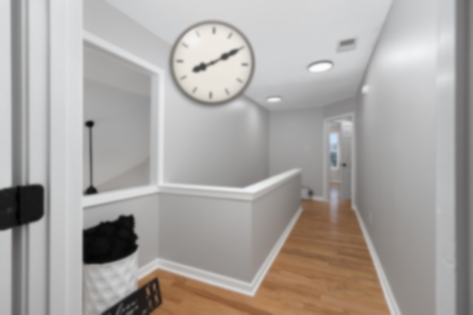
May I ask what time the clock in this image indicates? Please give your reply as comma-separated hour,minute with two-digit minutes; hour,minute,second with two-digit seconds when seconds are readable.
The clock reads 8,10
